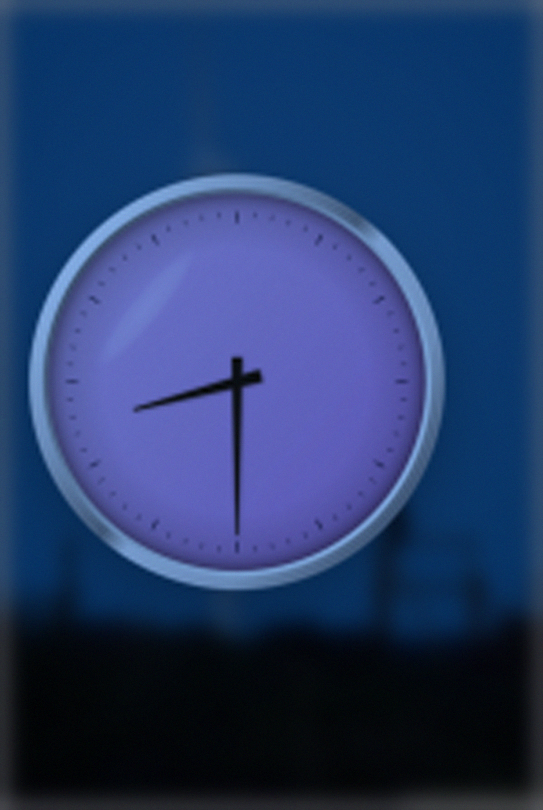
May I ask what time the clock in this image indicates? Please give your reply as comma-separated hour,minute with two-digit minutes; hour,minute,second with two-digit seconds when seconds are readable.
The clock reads 8,30
